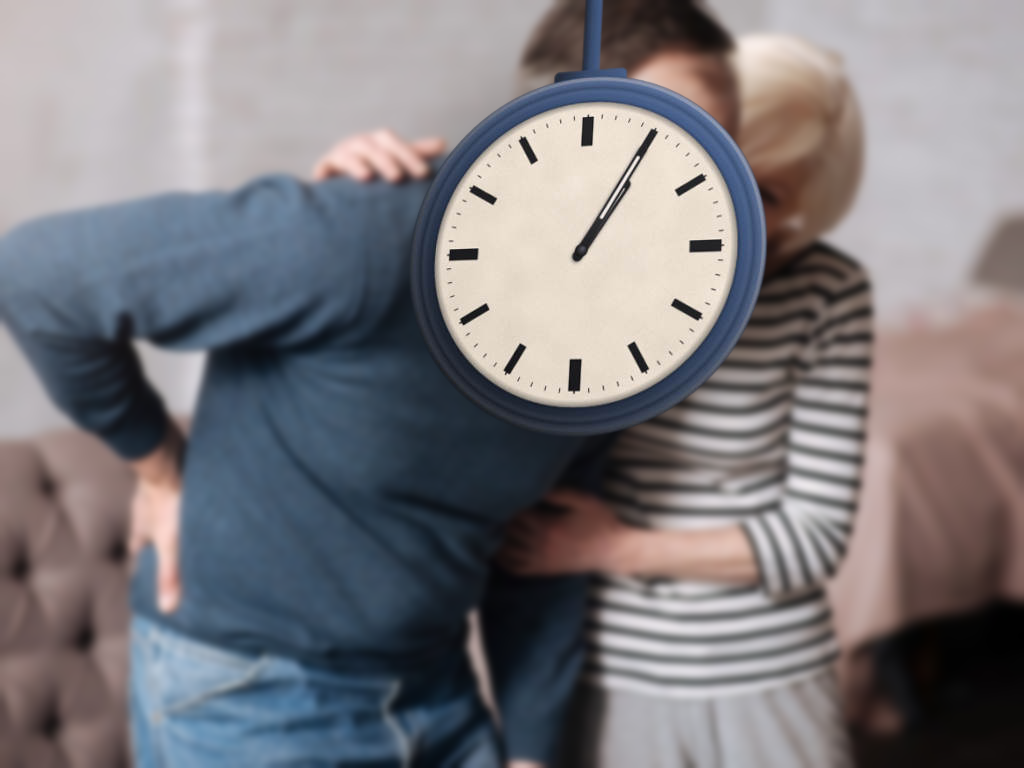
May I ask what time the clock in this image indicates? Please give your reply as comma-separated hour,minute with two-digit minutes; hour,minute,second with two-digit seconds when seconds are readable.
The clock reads 1,05
